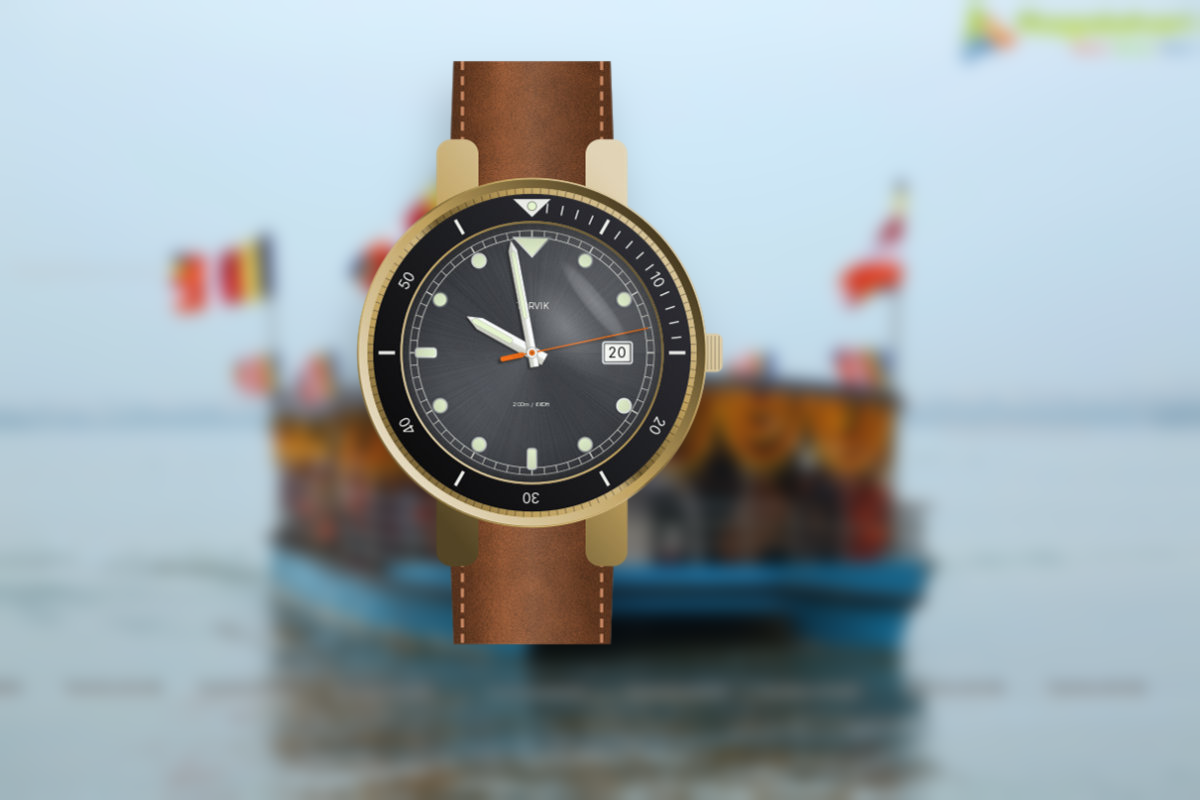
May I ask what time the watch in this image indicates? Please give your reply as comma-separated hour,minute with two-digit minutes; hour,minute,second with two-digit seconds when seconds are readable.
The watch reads 9,58,13
